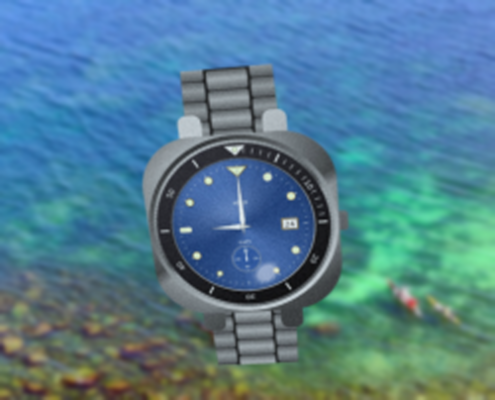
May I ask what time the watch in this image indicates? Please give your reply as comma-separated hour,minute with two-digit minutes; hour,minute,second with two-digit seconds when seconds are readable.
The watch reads 9,00
